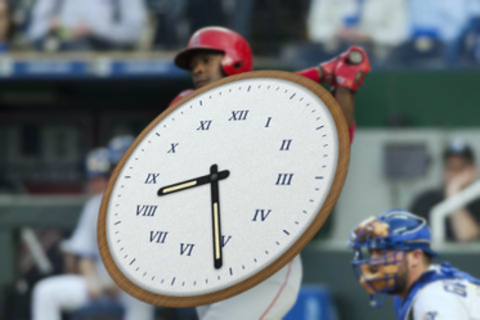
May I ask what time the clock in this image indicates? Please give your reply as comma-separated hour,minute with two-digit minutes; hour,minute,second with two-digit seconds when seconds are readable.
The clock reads 8,26
